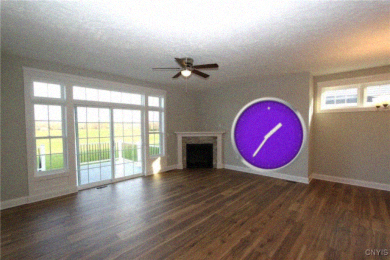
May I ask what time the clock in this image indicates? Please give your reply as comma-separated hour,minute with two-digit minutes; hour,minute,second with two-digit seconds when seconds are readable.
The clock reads 1,36
